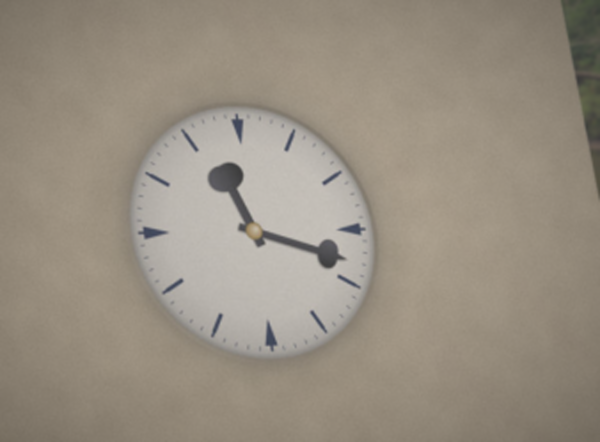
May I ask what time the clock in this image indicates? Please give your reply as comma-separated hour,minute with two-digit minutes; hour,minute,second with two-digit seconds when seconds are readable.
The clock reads 11,18
